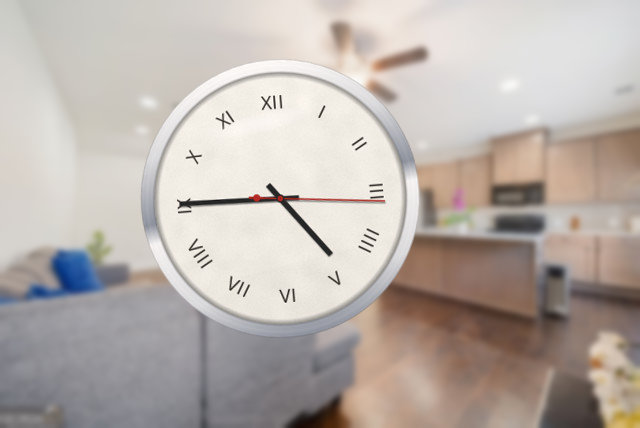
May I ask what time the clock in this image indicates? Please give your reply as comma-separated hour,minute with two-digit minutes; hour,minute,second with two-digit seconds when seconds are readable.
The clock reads 4,45,16
